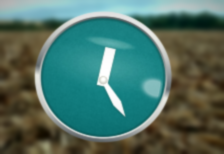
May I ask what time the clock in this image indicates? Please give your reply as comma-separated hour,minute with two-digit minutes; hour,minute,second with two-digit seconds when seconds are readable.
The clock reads 12,25
